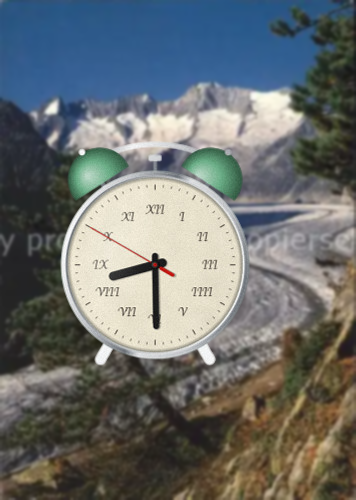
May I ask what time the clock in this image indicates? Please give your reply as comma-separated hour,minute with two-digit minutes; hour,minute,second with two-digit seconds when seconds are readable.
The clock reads 8,29,50
